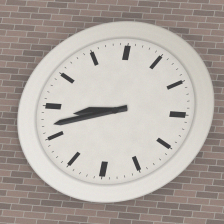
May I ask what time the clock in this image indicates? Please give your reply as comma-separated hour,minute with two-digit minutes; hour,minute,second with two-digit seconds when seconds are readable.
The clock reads 8,42
